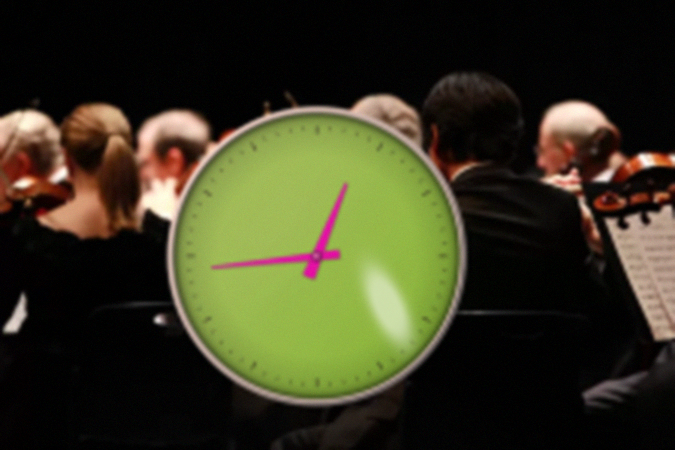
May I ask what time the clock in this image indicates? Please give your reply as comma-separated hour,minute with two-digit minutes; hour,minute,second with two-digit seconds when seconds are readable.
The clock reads 12,44
